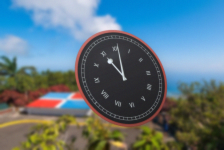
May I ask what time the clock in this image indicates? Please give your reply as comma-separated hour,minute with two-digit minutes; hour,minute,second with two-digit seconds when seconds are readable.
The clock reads 11,01
